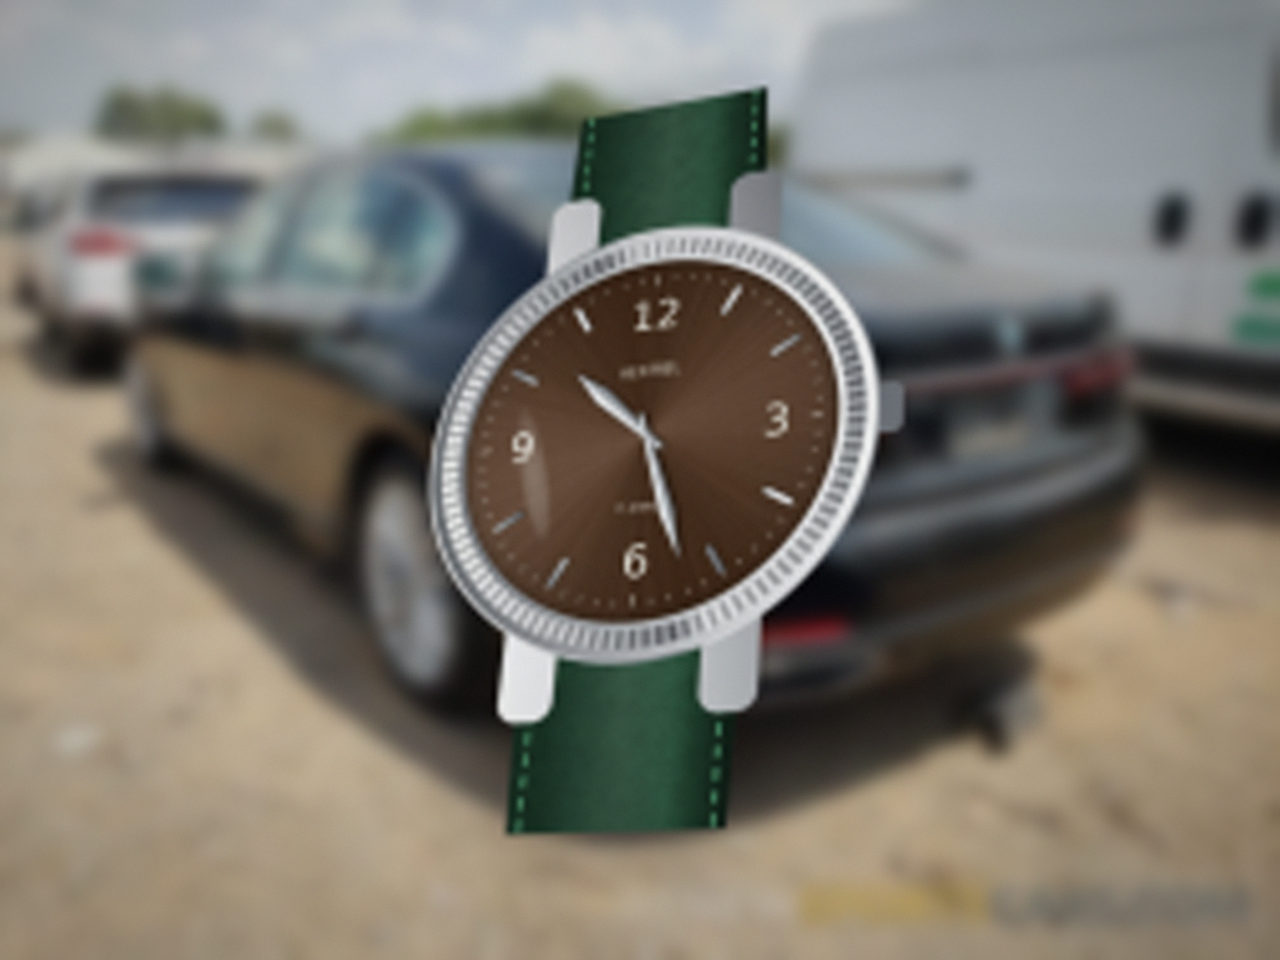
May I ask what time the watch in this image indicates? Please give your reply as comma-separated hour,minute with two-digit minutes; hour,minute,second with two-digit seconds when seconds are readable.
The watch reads 10,27
